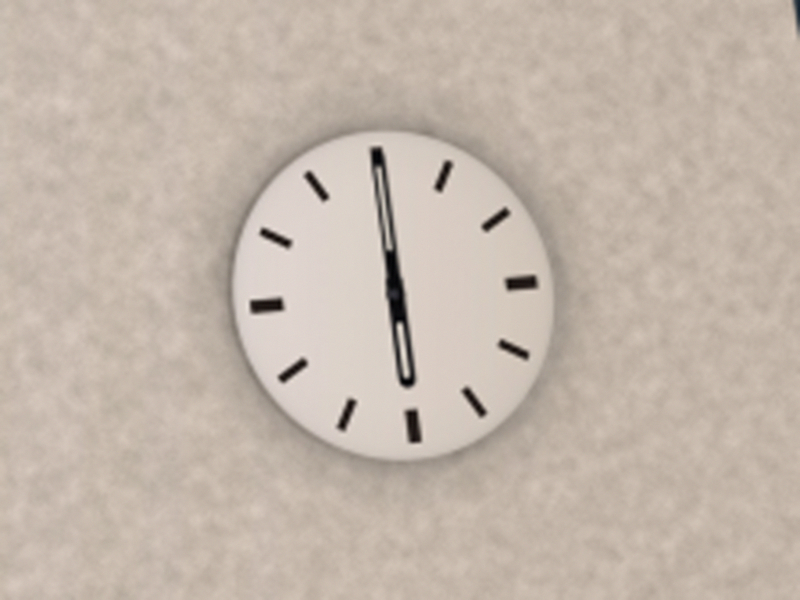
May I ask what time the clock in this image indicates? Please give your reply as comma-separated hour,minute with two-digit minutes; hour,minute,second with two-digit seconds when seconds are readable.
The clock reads 6,00
